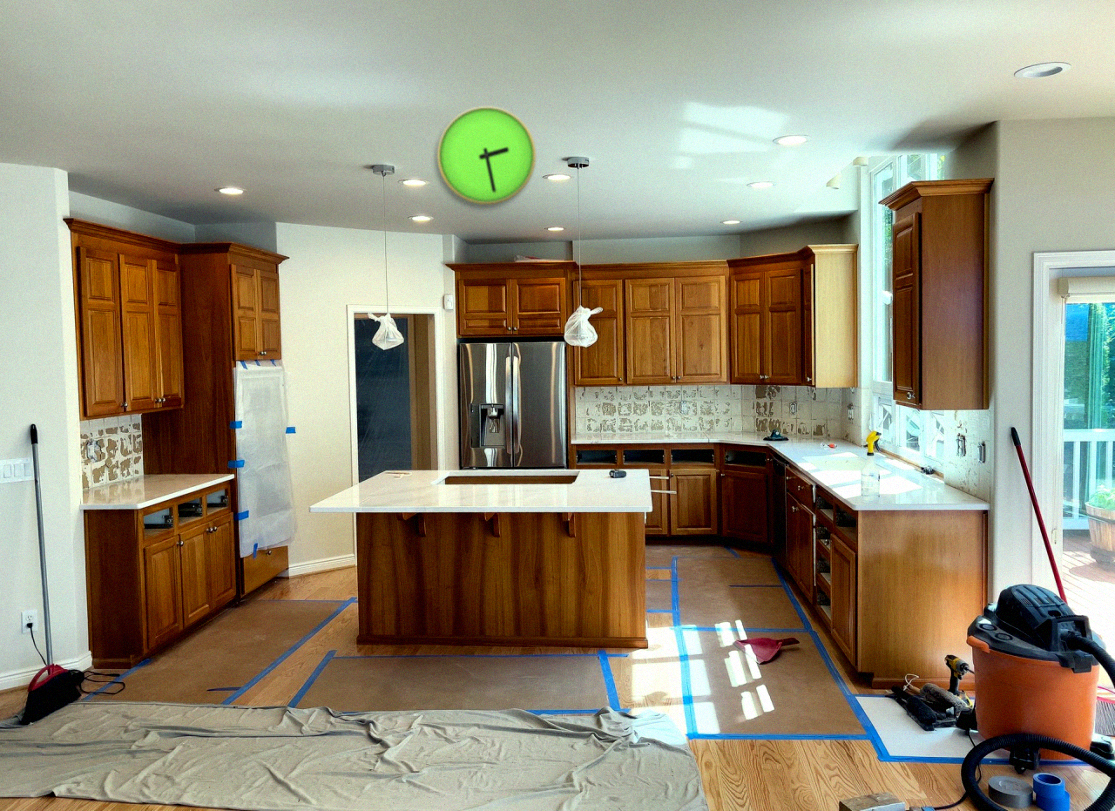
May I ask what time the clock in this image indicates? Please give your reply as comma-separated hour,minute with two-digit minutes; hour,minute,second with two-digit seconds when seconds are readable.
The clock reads 2,28
